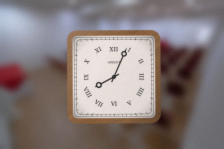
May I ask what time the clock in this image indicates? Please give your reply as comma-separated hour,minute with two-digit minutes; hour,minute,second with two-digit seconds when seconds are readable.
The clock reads 8,04
